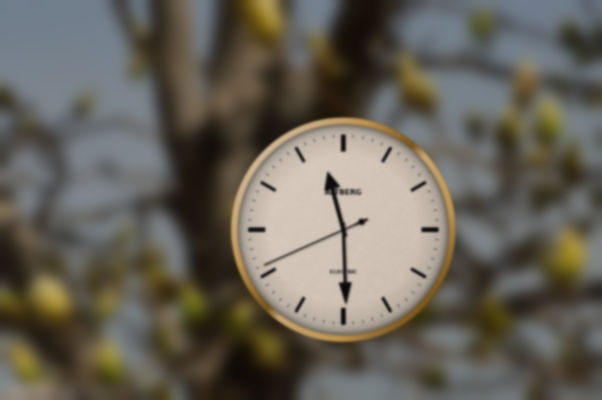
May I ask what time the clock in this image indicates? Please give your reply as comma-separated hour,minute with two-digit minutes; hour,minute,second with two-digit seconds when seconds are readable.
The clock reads 11,29,41
